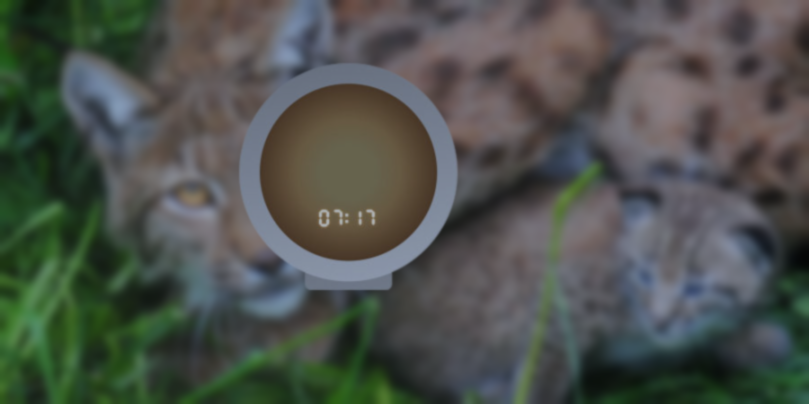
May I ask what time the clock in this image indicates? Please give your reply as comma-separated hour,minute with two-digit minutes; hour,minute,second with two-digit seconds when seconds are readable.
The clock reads 7,17
